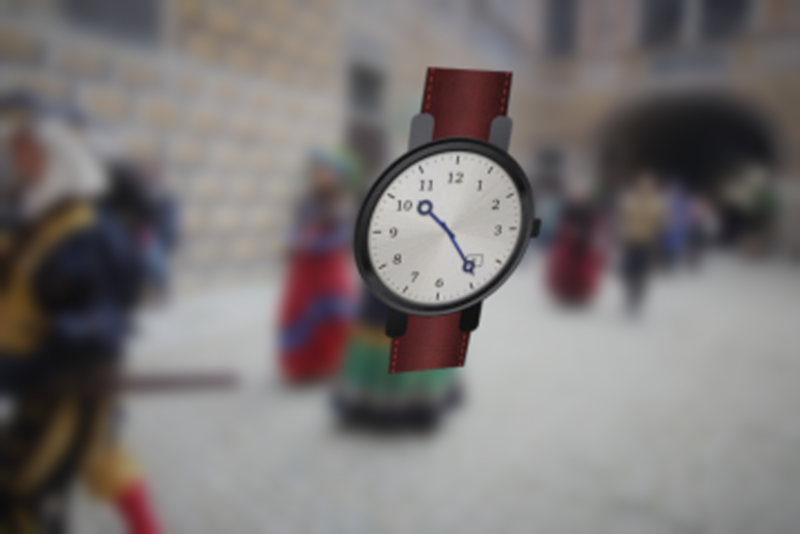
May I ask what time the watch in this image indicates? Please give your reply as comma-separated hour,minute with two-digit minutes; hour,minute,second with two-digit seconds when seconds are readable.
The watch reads 10,24
